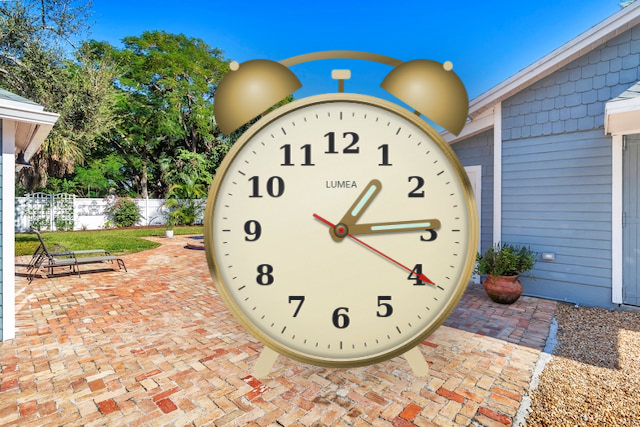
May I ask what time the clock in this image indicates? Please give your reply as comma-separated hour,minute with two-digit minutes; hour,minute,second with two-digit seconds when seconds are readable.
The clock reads 1,14,20
